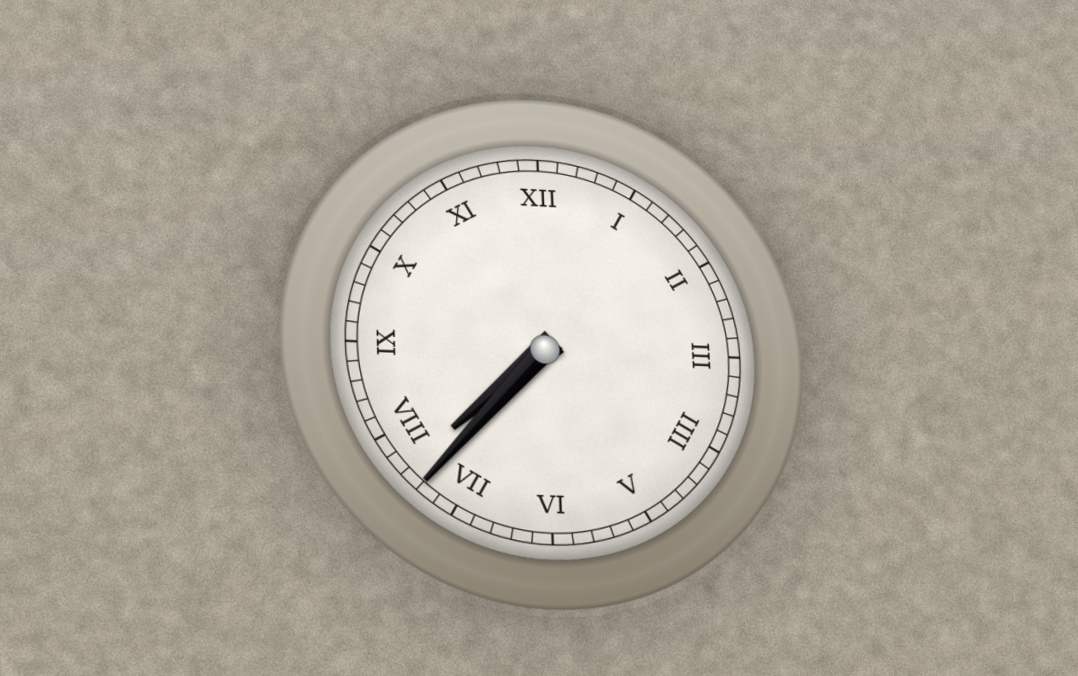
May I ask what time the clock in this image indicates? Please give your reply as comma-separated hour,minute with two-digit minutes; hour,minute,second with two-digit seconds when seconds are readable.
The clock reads 7,37
